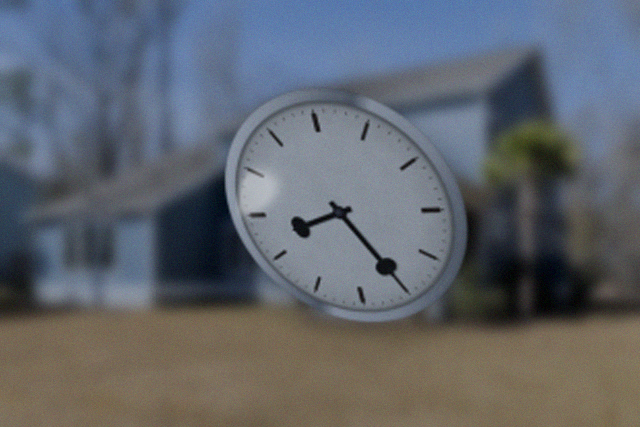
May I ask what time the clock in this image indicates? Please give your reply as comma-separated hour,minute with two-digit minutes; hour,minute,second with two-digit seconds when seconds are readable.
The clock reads 8,25
